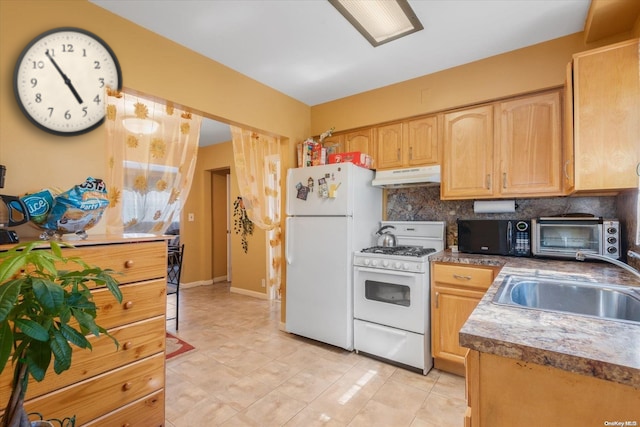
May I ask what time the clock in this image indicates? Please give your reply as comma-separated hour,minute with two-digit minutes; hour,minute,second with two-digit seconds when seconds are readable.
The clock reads 4,54
